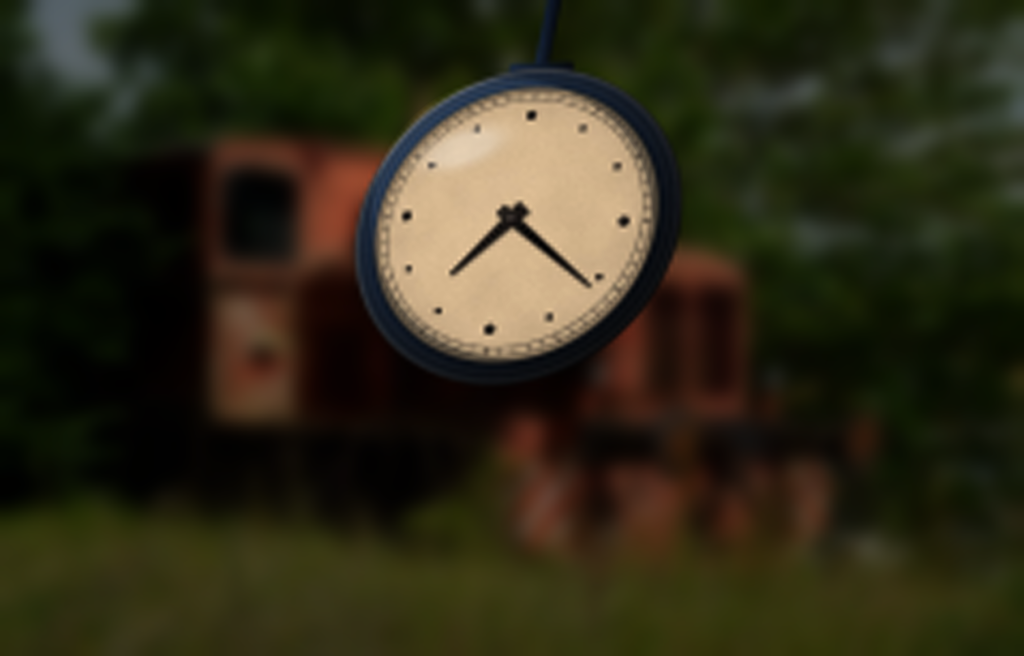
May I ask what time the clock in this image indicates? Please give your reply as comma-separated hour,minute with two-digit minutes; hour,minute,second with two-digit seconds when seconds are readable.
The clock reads 7,21
